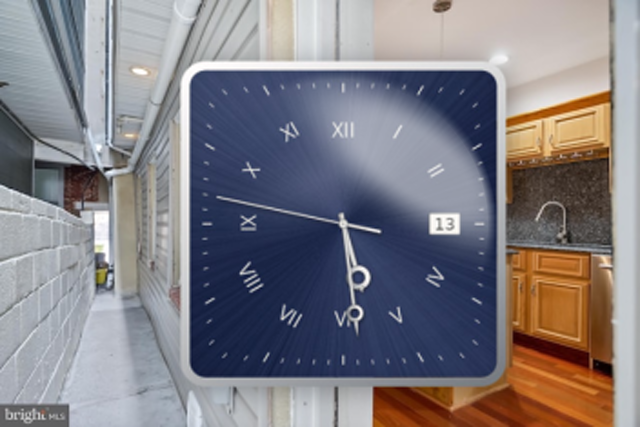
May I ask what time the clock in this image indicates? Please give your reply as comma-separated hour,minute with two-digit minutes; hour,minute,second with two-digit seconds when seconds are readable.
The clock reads 5,28,47
